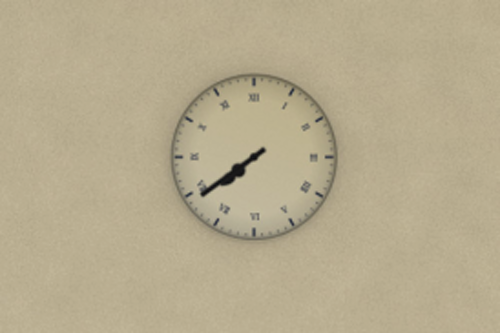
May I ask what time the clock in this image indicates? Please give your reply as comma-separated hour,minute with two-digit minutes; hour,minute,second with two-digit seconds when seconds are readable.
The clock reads 7,39
